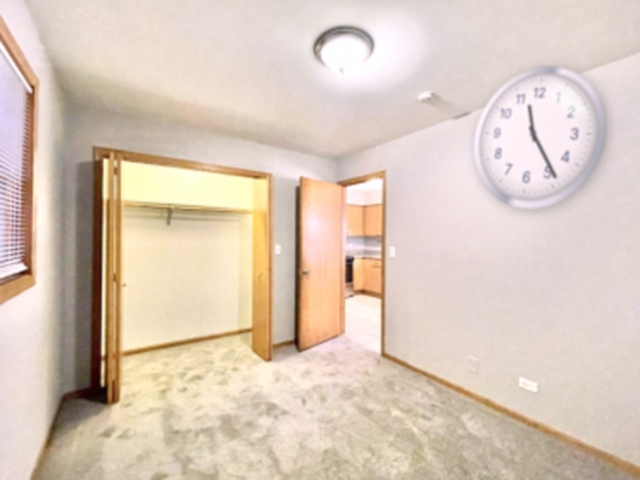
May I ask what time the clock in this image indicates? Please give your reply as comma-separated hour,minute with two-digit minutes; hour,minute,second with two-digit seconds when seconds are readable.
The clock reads 11,24
